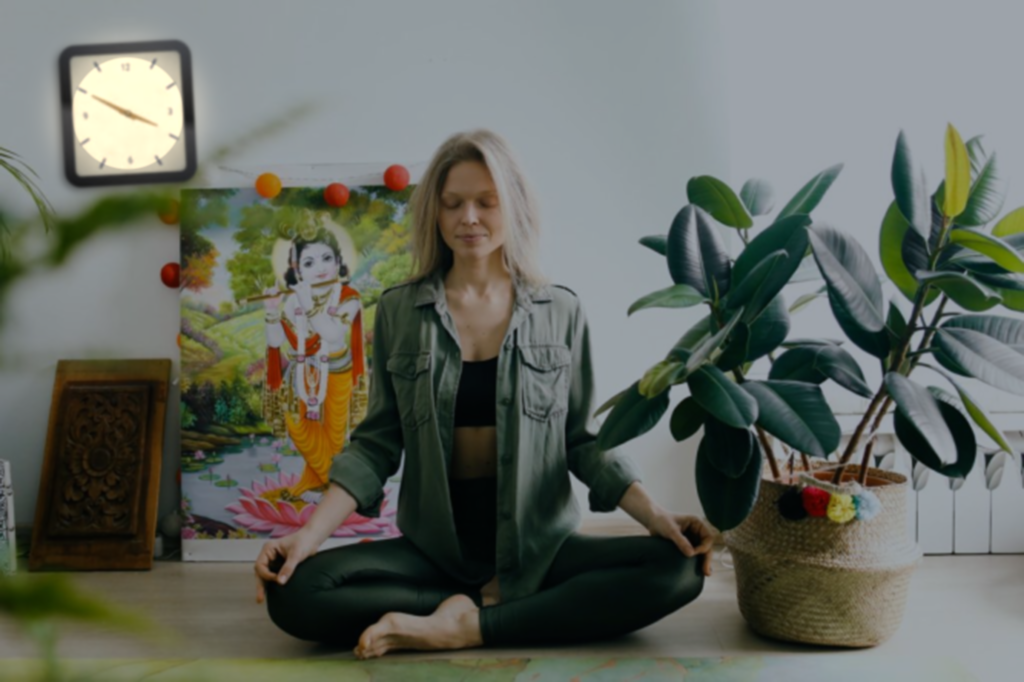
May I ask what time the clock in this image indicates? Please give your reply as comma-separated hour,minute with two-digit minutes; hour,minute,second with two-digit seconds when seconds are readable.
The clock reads 3,50
